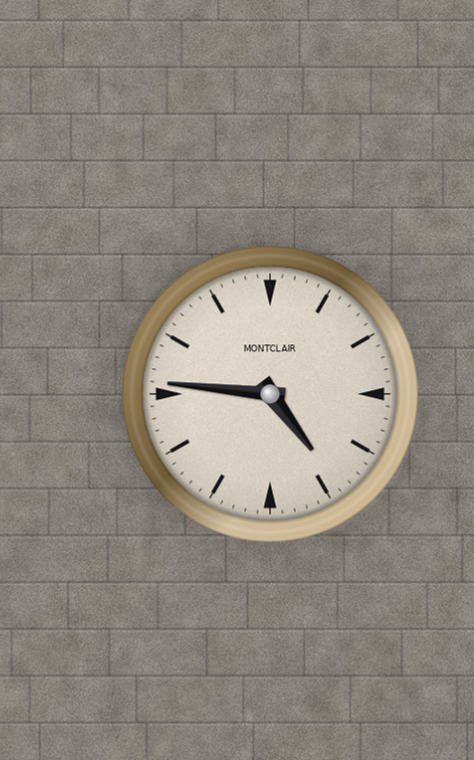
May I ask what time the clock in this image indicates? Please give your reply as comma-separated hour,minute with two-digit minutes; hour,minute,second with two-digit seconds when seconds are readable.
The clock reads 4,46
